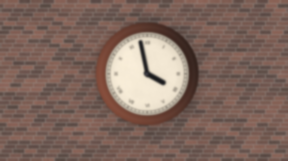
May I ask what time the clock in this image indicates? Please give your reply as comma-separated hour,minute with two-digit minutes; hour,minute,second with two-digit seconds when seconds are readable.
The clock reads 3,58
